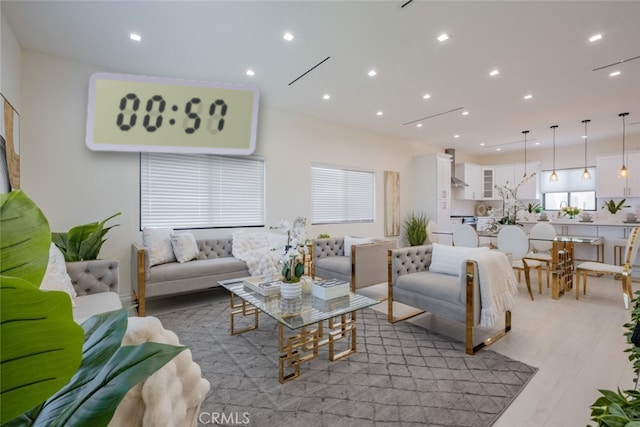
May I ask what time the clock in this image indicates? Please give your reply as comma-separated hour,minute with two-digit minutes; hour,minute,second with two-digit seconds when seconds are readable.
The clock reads 0,57
